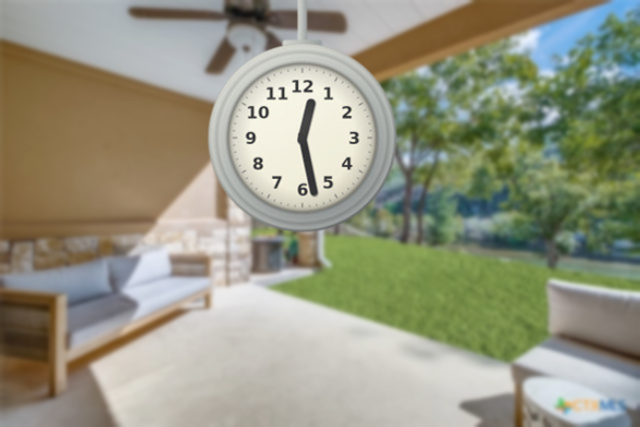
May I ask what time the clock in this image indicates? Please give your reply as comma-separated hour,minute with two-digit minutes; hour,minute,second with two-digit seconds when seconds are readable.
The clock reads 12,28
